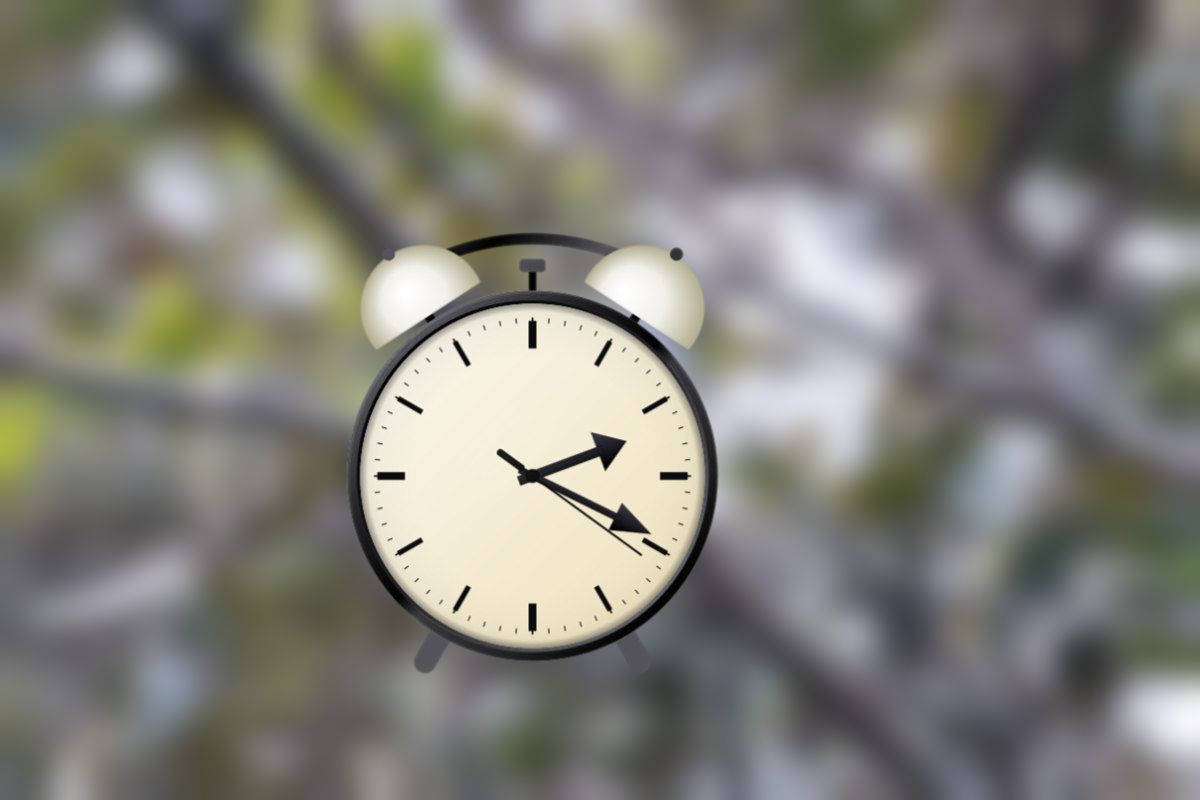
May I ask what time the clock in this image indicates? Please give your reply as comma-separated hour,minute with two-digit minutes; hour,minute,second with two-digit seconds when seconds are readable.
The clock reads 2,19,21
